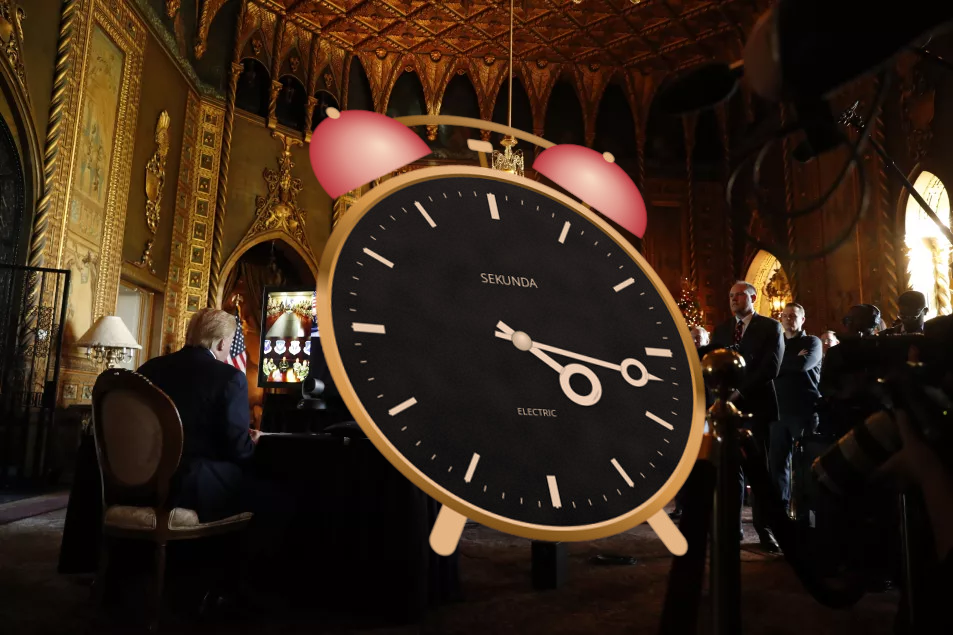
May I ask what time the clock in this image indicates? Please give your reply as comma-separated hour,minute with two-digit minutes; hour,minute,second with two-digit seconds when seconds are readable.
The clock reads 4,17
